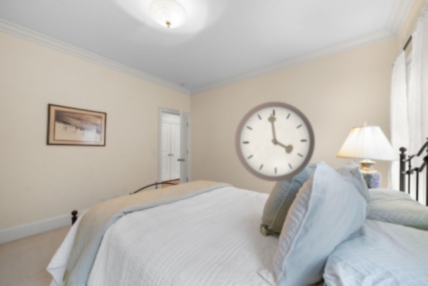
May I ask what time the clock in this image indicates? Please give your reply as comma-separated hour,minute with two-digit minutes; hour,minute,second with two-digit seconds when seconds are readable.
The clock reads 3,59
